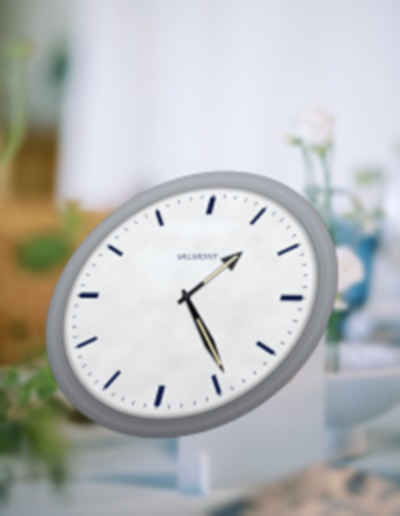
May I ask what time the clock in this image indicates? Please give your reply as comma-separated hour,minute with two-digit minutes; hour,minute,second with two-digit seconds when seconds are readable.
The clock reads 1,24
